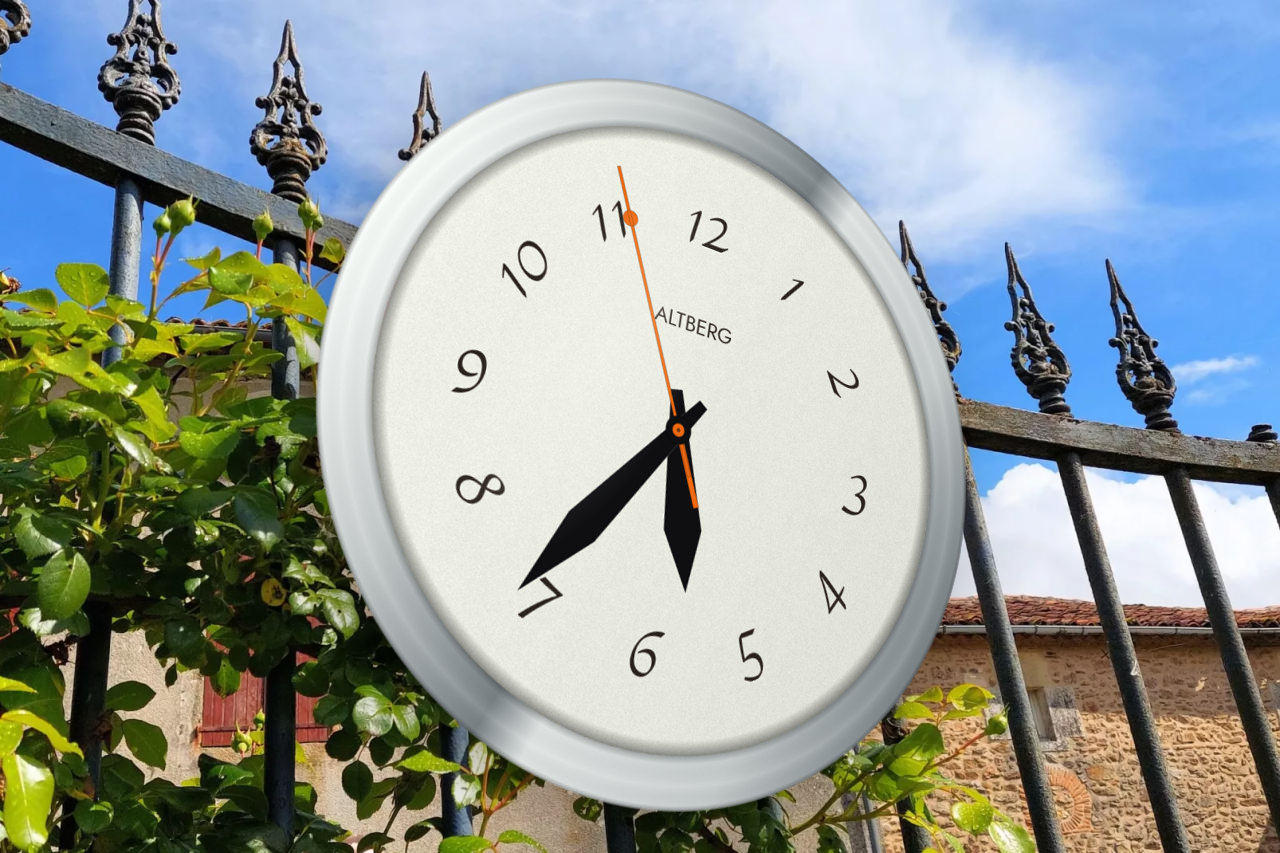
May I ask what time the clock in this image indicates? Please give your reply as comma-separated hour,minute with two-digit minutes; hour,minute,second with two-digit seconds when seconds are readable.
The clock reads 5,35,56
